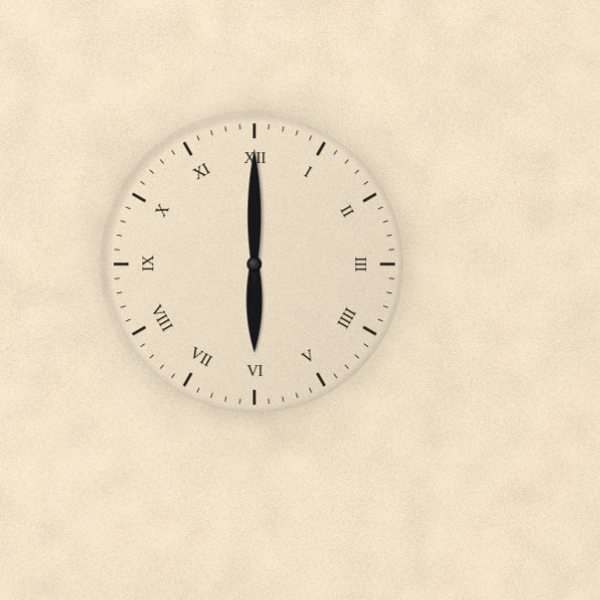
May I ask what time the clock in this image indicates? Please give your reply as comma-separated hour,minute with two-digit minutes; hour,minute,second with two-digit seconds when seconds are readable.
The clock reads 6,00
